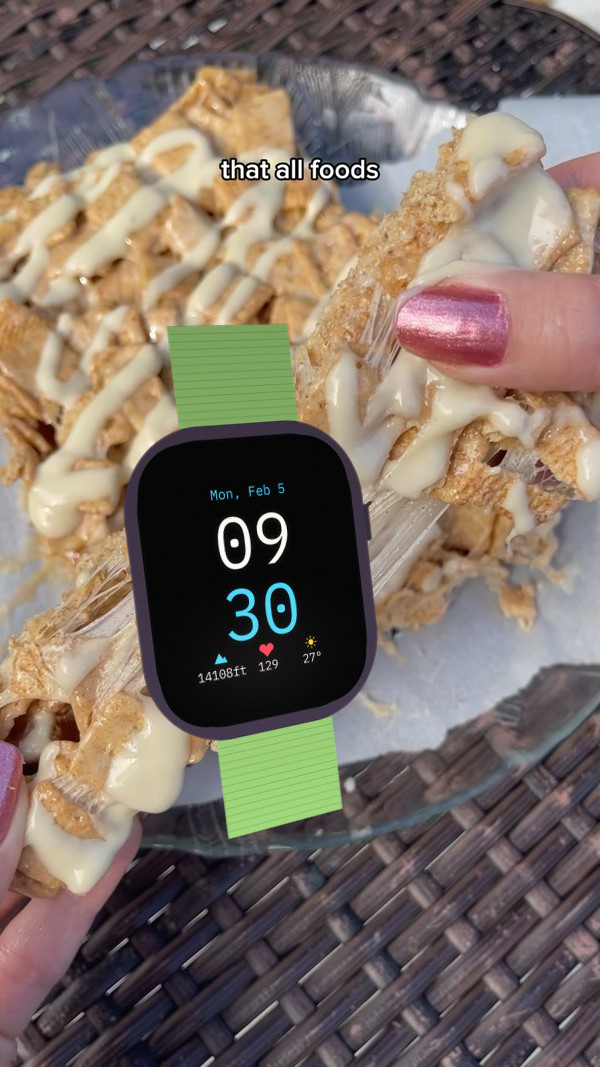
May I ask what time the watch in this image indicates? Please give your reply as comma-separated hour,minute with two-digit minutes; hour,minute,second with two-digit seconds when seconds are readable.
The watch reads 9,30
